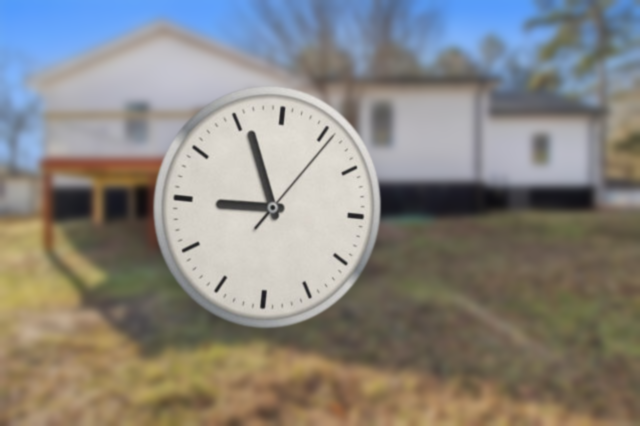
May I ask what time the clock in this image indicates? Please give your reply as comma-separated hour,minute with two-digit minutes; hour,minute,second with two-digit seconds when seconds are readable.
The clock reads 8,56,06
